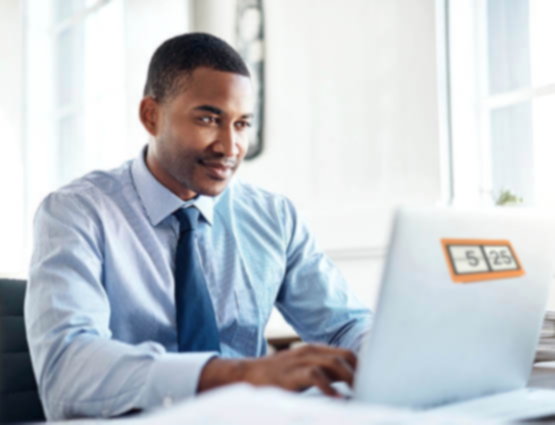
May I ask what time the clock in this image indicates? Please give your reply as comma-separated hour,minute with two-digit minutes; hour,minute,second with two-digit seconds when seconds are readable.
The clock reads 5,25
